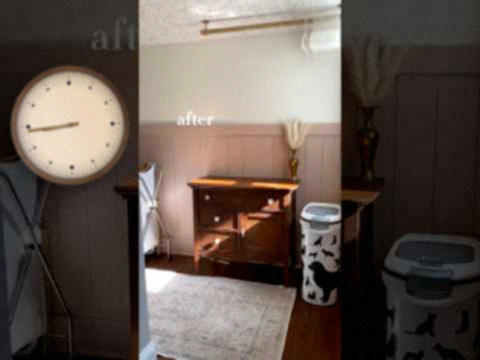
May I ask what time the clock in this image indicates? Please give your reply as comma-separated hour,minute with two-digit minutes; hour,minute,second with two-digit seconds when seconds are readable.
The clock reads 8,44
